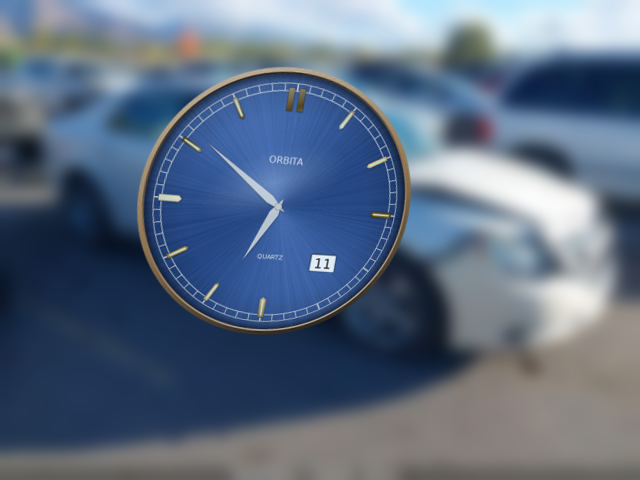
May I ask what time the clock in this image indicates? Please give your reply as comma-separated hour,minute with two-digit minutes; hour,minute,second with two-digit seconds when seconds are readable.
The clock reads 6,51
